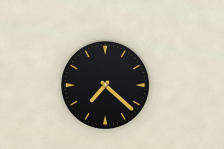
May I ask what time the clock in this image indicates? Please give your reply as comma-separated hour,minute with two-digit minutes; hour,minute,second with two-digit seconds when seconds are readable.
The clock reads 7,22
